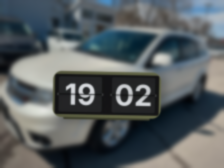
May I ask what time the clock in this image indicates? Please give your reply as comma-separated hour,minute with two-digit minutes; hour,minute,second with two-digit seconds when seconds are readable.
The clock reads 19,02
